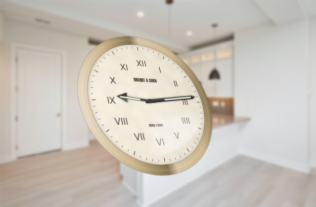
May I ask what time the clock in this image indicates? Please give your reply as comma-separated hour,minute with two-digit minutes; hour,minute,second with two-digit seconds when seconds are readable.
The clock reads 9,14
